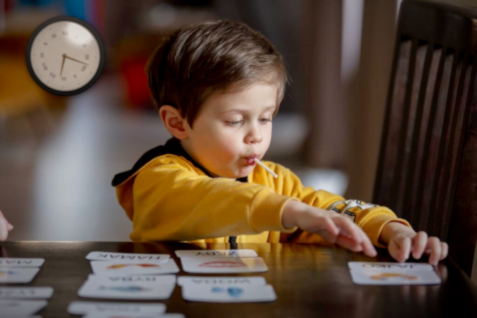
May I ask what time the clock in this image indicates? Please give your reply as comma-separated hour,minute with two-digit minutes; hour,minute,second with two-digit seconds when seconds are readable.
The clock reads 6,18
